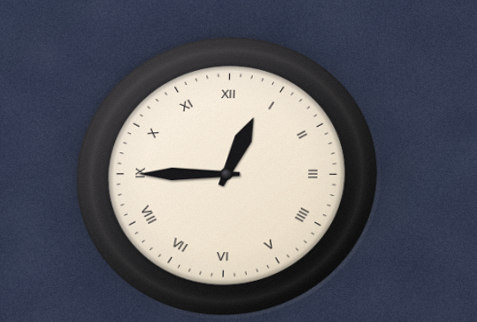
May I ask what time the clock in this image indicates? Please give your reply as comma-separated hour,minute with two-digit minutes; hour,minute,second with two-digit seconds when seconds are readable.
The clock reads 12,45
